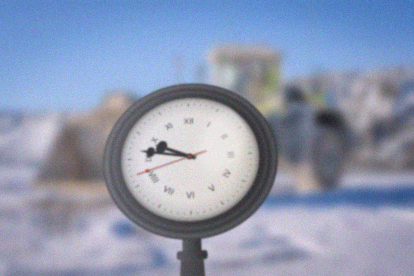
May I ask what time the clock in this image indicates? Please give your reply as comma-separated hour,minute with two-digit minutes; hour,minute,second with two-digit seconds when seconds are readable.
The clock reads 9,46,42
